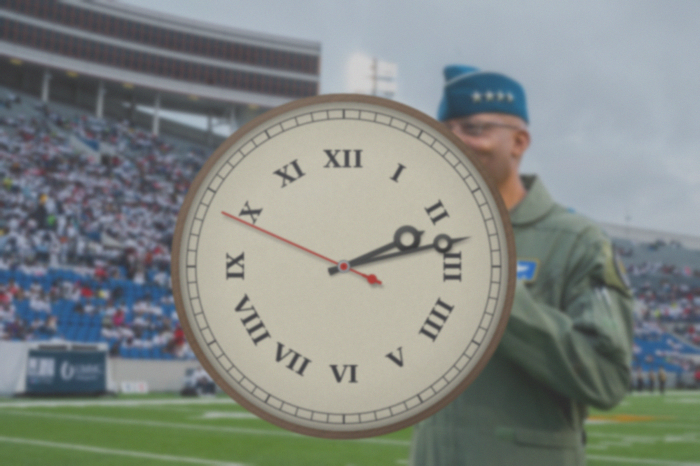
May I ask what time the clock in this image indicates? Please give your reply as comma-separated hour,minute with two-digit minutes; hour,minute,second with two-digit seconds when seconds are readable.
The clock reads 2,12,49
